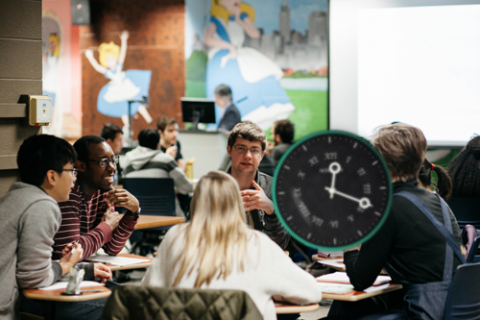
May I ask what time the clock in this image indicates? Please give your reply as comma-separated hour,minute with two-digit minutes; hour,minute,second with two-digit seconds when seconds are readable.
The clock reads 12,19
